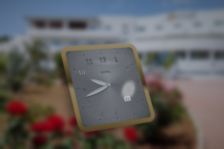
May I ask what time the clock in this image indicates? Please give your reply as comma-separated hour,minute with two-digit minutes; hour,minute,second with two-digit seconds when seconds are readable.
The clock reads 9,42
